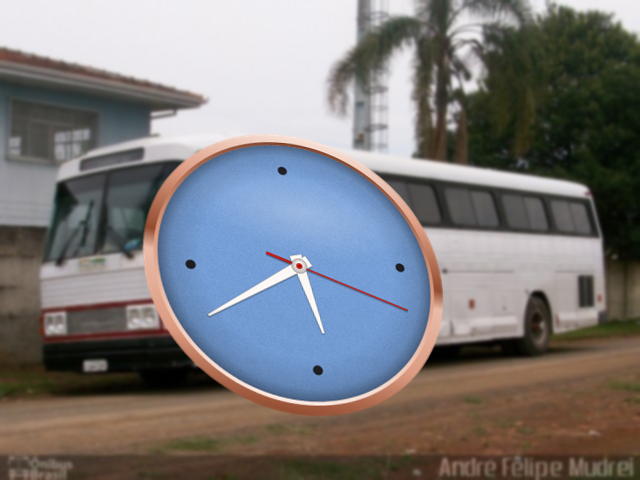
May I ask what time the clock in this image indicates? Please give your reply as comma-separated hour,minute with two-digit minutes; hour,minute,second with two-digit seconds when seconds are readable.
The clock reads 5,40,19
